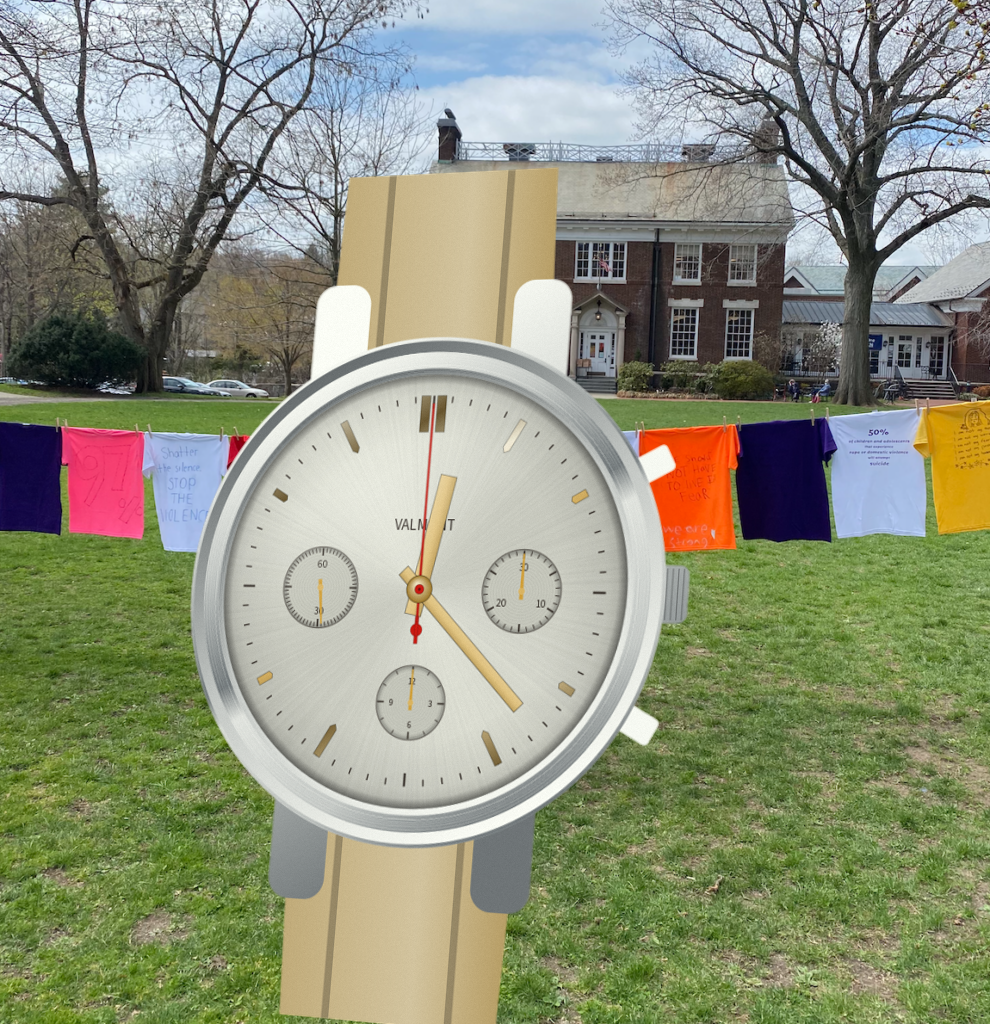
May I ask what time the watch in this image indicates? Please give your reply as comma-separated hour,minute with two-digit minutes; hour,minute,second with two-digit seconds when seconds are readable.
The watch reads 12,22,29
